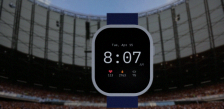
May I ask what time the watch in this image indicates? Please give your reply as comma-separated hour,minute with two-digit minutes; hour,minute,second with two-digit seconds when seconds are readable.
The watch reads 8,07
